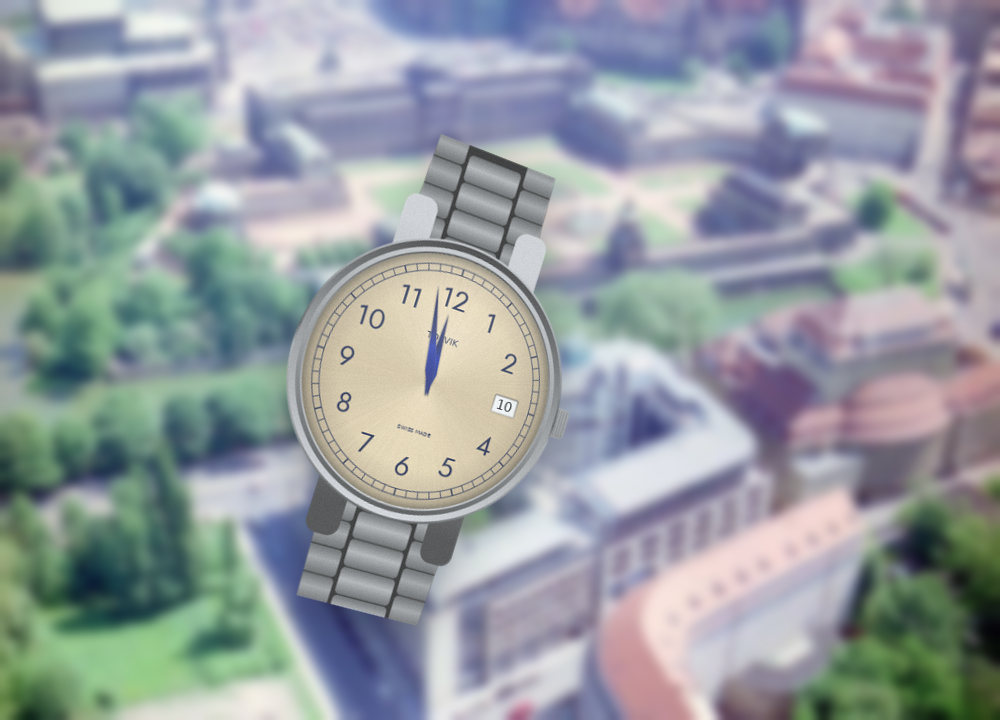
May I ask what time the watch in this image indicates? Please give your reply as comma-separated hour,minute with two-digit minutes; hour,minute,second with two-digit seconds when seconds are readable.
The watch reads 11,58
